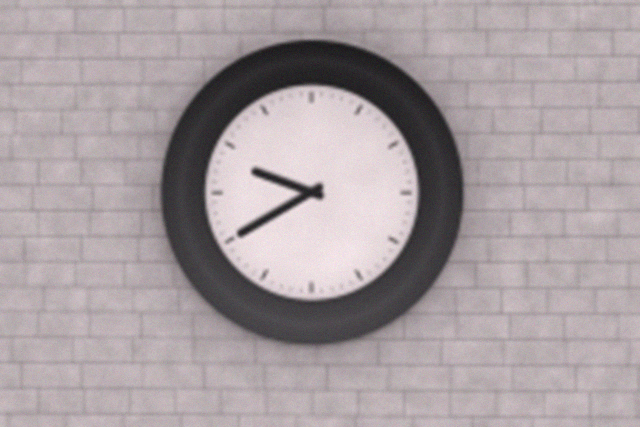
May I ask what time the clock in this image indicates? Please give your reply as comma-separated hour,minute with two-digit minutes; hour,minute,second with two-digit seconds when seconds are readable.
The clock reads 9,40
